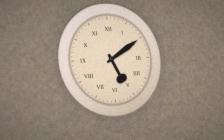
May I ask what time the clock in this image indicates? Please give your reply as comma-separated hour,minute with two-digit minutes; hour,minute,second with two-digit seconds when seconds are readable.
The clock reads 5,10
